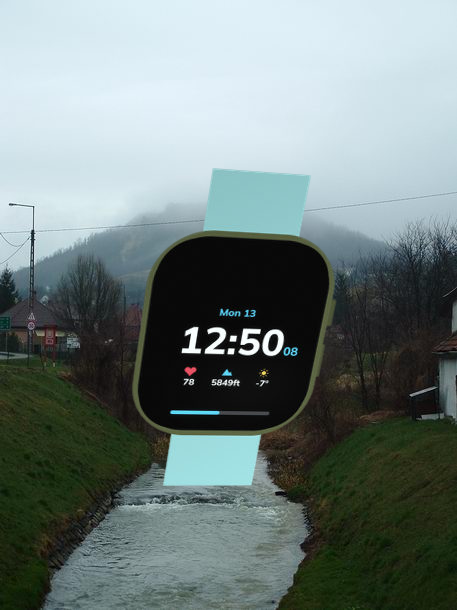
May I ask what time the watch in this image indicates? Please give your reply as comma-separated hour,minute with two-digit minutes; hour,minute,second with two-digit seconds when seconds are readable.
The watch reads 12,50,08
